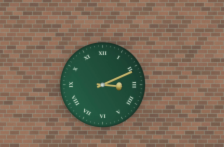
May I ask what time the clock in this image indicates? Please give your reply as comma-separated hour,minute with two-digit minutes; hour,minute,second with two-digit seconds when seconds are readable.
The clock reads 3,11
